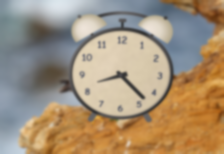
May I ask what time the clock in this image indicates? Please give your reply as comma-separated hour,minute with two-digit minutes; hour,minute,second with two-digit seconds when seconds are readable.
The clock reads 8,23
